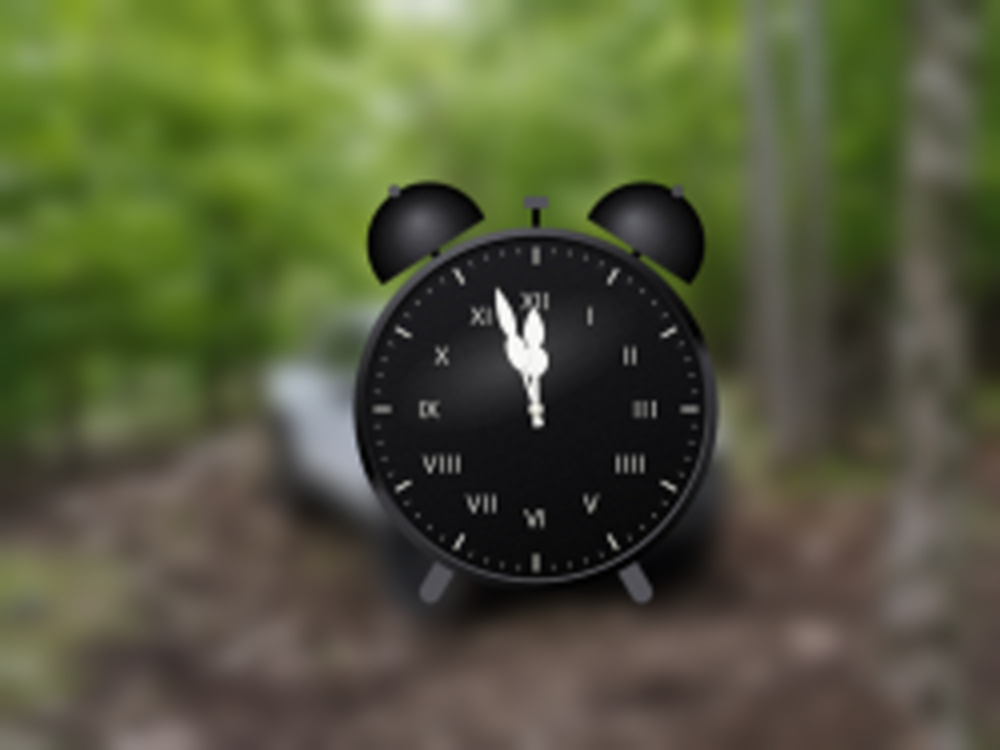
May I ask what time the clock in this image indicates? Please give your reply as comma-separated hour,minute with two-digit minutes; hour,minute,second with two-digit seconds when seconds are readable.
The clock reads 11,57
